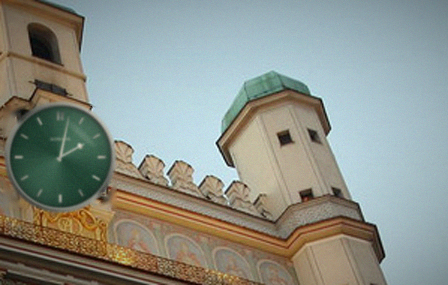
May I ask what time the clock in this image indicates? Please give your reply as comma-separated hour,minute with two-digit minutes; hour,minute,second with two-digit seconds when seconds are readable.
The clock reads 2,02
